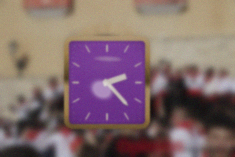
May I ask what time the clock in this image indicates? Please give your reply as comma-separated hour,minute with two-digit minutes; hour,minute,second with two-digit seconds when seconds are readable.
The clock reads 2,23
